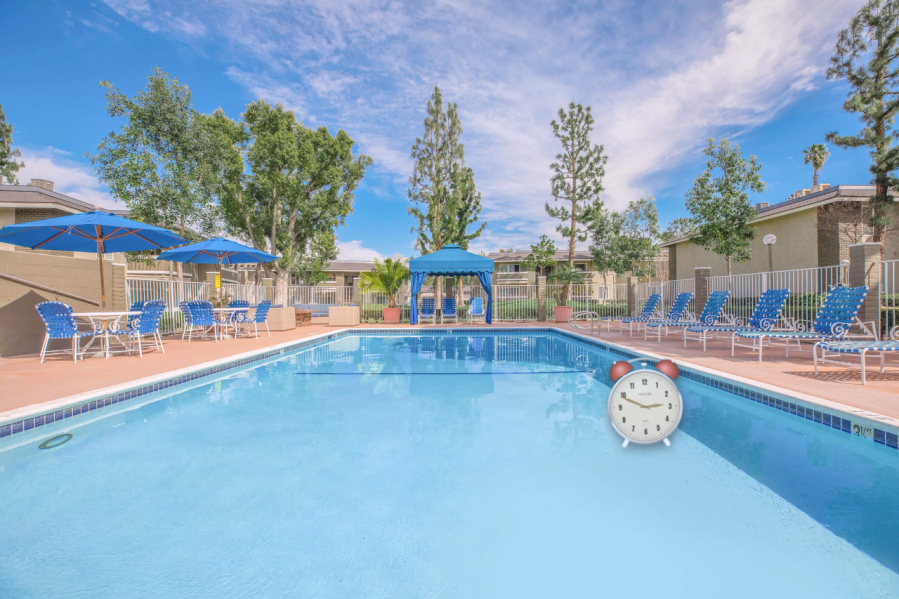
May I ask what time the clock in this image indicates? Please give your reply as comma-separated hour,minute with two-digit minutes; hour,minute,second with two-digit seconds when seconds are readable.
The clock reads 2,49
